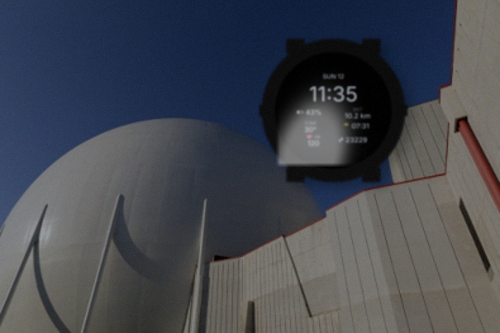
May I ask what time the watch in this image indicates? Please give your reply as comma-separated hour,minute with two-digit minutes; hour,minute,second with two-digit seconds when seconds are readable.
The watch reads 11,35
